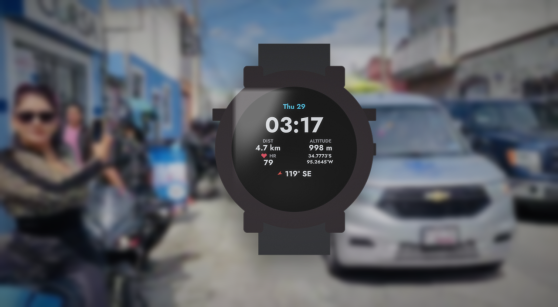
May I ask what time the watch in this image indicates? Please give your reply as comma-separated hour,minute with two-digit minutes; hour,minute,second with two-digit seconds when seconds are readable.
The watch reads 3,17
